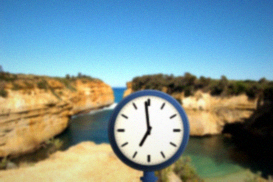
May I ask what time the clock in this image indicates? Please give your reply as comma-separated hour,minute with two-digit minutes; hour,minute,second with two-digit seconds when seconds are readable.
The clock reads 6,59
